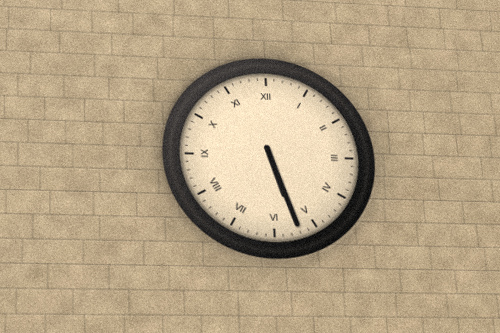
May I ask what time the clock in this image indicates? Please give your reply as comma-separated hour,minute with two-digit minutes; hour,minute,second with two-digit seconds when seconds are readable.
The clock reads 5,27
